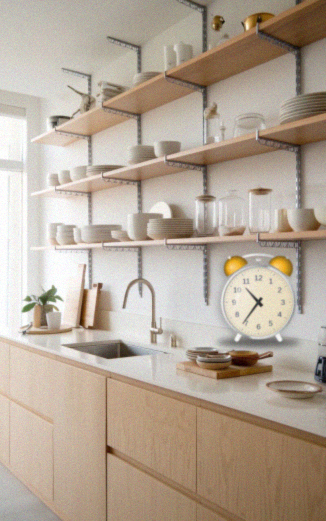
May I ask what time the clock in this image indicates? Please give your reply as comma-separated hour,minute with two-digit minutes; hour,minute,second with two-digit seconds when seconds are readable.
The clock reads 10,36
